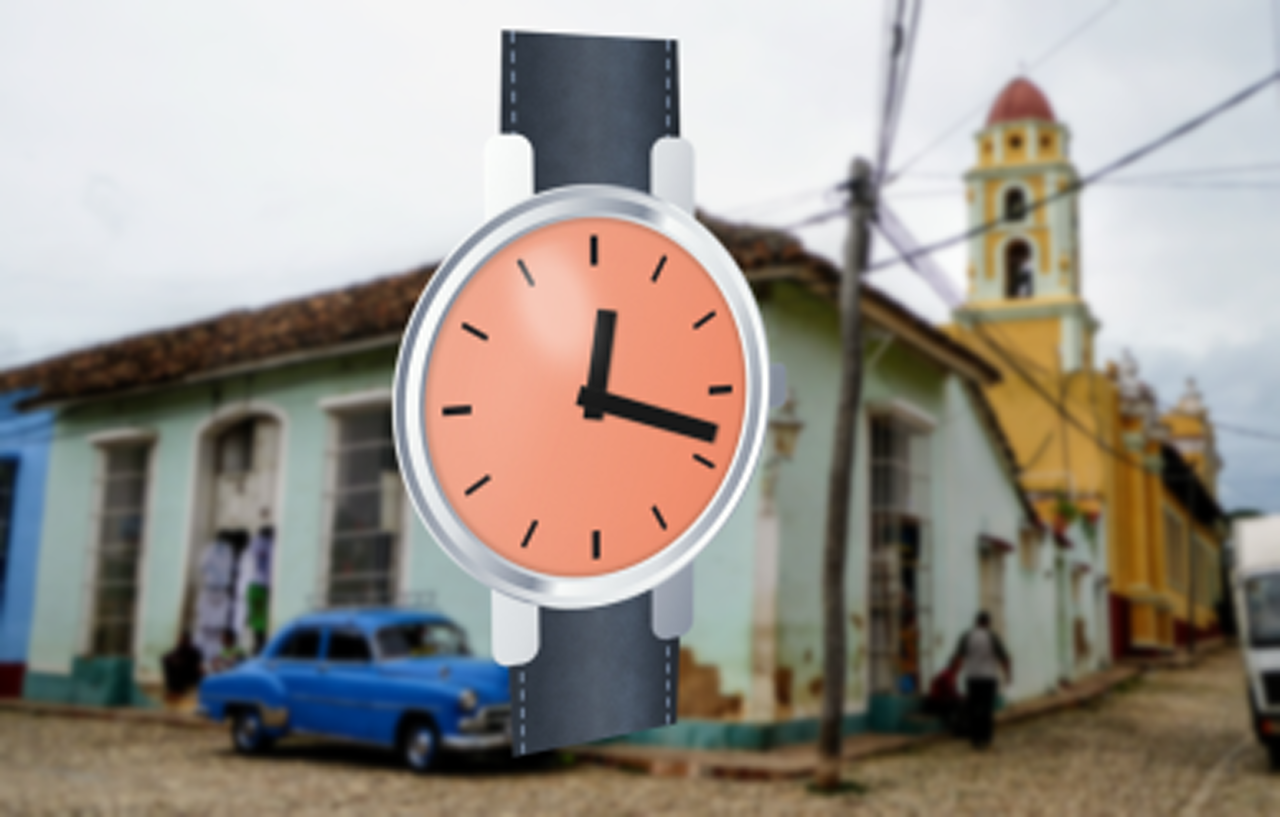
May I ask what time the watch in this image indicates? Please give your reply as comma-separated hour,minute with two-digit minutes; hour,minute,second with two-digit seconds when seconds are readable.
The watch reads 12,18
